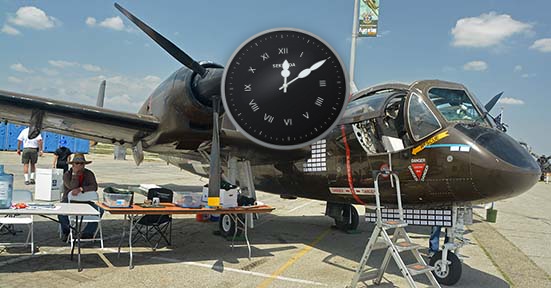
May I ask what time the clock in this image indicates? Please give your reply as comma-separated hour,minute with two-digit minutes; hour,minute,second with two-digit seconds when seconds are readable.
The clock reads 12,10
